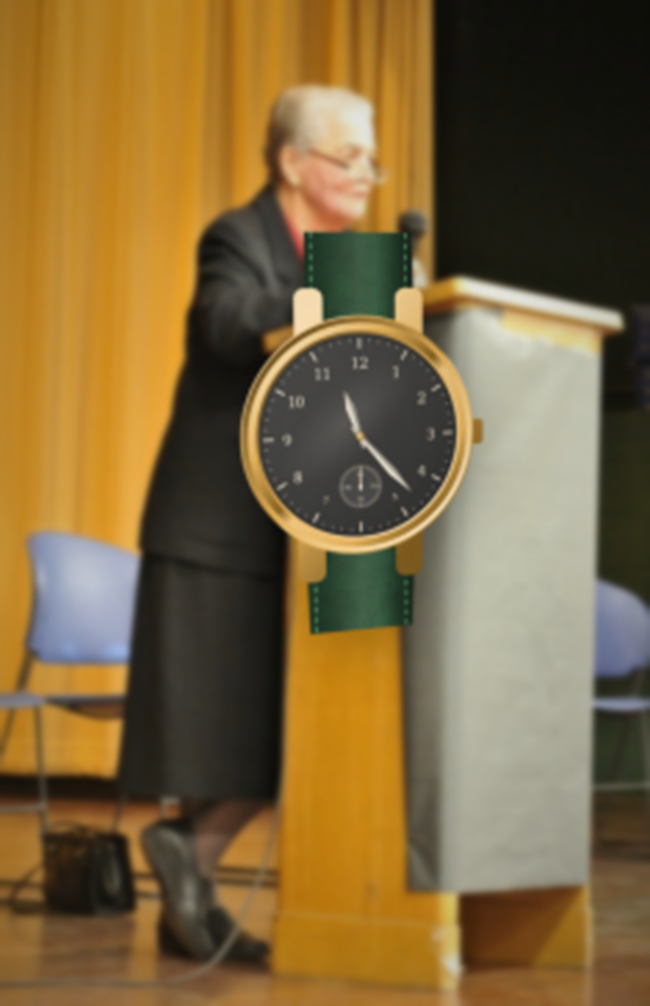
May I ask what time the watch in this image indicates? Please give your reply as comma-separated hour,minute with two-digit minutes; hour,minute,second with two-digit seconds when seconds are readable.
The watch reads 11,23
